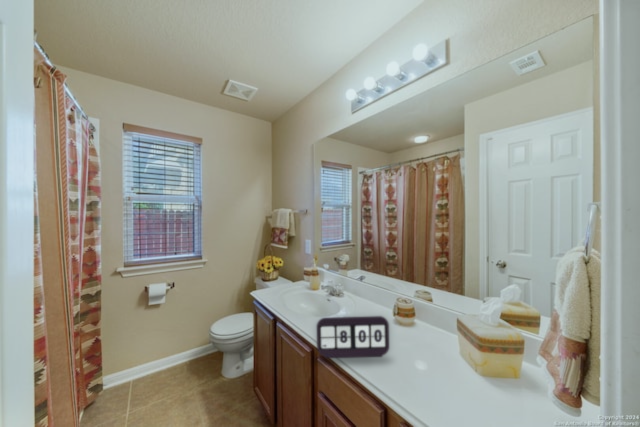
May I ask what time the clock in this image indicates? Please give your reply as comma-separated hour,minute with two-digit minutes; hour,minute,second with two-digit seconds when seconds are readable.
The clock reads 8,00
